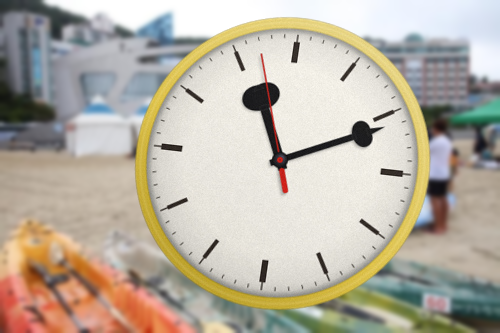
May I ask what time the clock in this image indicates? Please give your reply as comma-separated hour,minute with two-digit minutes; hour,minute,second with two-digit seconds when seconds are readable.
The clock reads 11,10,57
